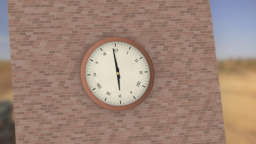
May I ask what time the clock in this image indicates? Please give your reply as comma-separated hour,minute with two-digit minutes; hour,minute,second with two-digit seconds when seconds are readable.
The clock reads 5,59
